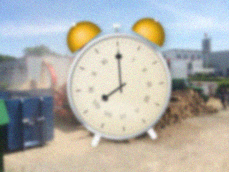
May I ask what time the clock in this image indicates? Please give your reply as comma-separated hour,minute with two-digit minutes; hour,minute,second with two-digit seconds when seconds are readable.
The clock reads 8,00
